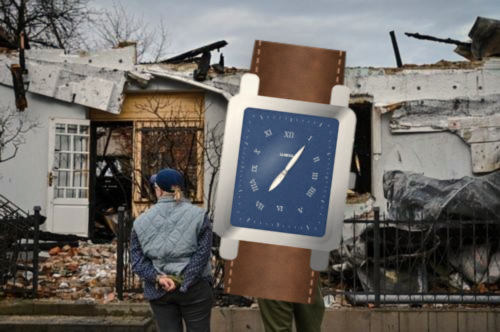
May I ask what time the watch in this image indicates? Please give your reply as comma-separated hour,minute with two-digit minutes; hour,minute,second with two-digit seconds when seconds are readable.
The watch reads 7,05
